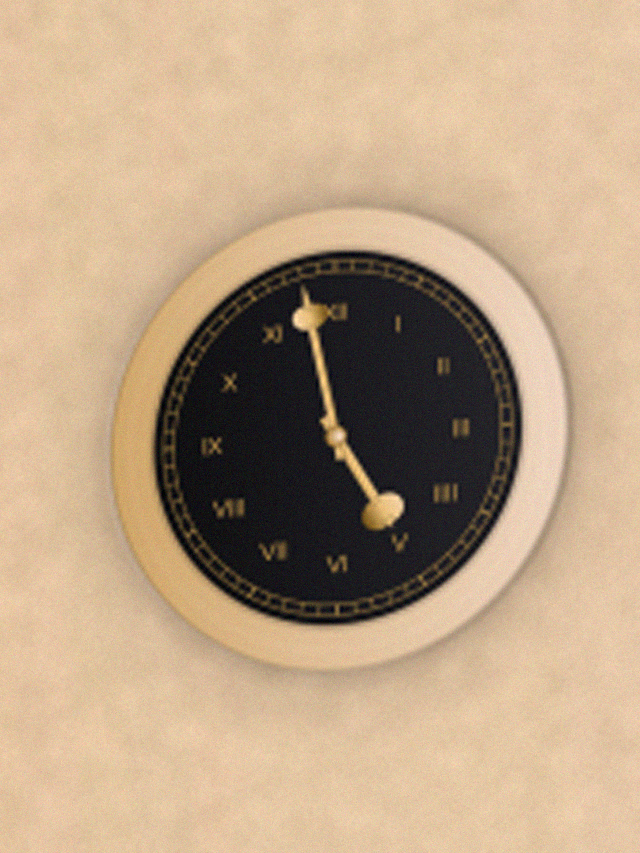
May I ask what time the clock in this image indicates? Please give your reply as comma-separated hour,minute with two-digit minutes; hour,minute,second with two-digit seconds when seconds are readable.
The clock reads 4,58
